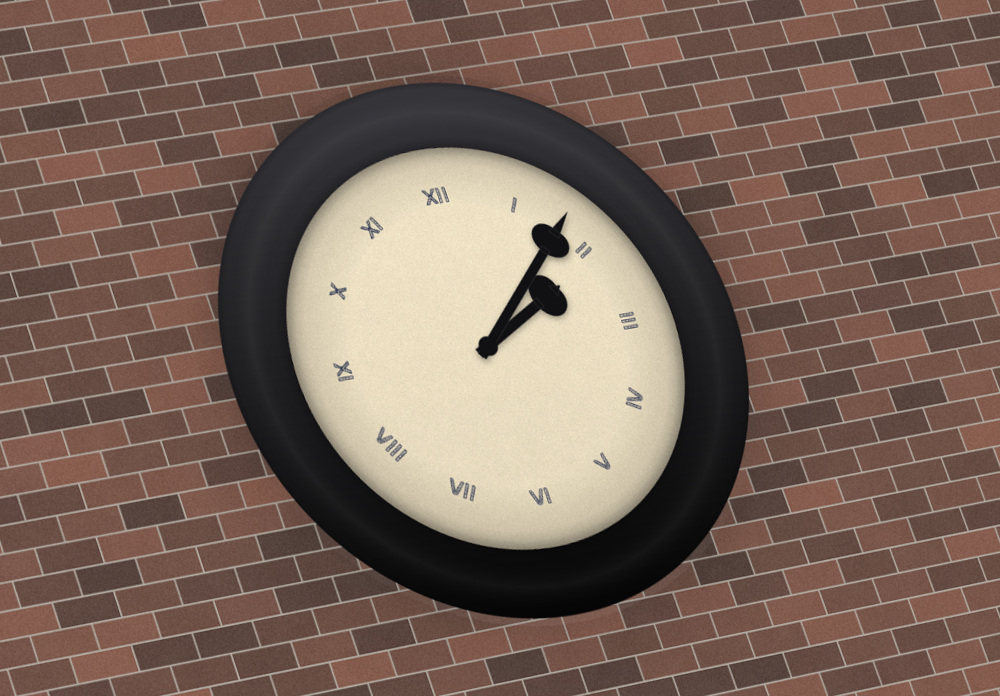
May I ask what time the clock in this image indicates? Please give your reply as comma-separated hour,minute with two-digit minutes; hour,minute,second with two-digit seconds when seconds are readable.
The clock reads 2,08
